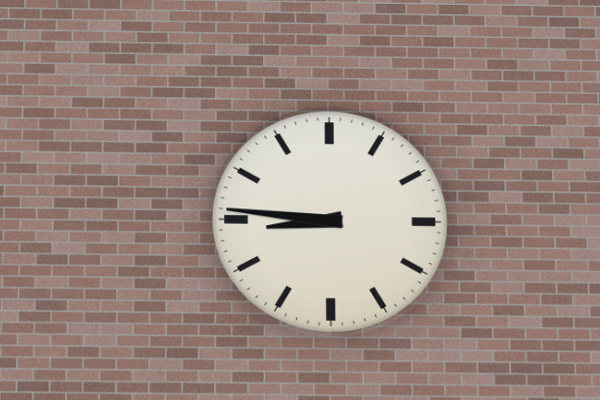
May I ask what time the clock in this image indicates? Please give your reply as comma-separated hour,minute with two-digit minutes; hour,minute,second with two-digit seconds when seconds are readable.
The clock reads 8,46
